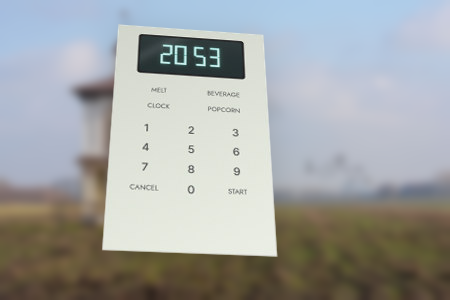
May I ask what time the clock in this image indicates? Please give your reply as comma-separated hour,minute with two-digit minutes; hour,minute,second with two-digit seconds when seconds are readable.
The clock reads 20,53
